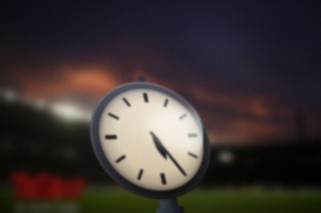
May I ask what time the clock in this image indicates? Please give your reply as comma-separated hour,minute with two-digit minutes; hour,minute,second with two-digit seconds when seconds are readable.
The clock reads 5,25
